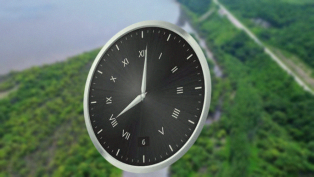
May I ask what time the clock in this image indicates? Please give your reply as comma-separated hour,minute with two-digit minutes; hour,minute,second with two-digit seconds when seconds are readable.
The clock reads 8,01
